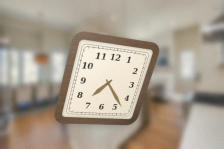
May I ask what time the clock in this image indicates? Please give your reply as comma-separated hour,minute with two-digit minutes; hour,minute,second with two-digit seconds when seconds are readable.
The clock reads 7,23
